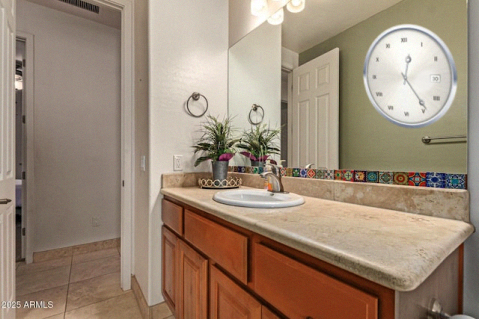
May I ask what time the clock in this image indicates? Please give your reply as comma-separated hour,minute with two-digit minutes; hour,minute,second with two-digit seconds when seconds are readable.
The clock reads 12,24
